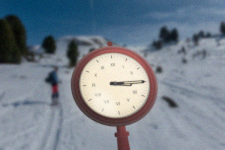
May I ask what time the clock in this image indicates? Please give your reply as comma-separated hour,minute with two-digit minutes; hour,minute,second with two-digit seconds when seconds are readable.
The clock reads 3,15
